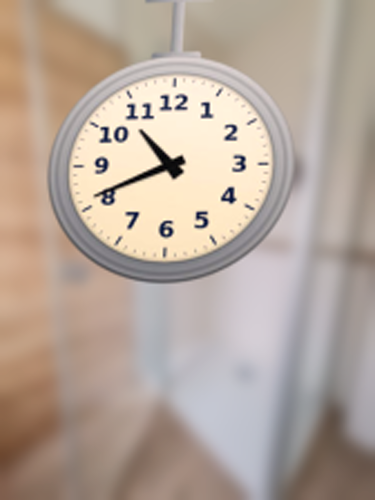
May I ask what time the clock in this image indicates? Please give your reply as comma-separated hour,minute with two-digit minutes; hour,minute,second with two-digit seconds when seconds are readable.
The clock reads 10,41
